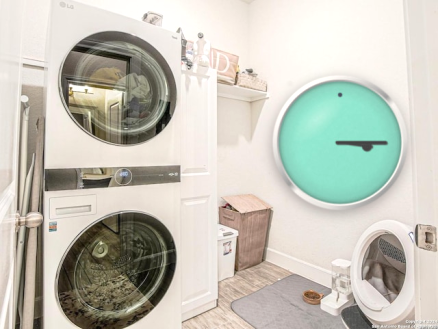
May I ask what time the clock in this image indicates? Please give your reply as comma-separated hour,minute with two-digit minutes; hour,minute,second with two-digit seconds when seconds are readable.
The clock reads 3,15
